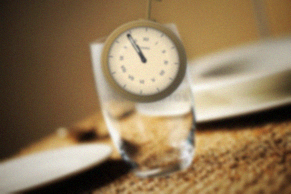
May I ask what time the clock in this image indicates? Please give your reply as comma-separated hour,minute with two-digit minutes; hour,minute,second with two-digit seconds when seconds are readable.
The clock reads 10,54
